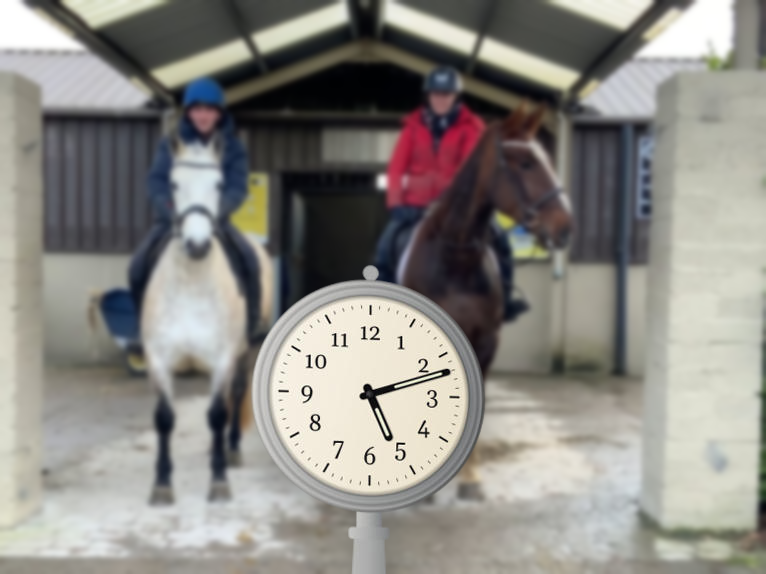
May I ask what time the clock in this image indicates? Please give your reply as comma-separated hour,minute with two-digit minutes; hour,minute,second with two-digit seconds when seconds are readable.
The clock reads 5,12
